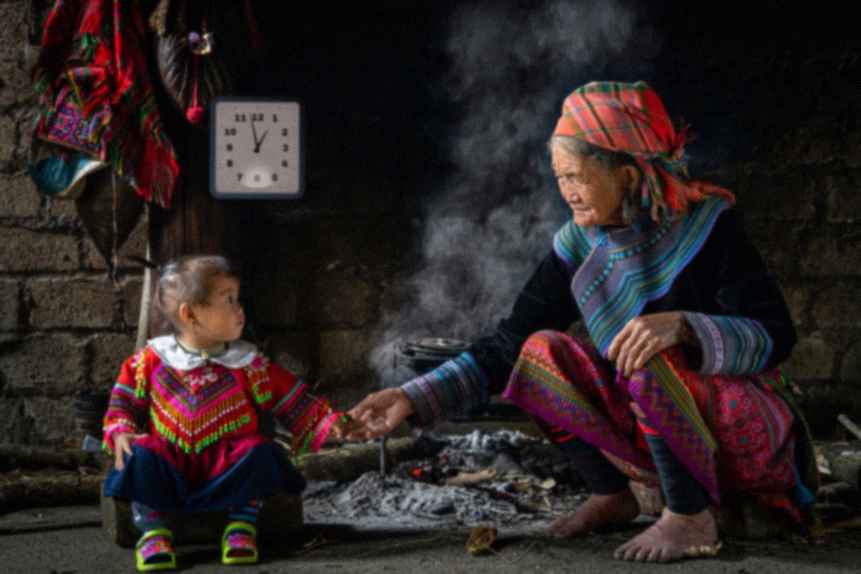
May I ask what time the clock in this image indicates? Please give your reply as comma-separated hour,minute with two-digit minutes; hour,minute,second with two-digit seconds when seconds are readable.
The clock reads 12,58
